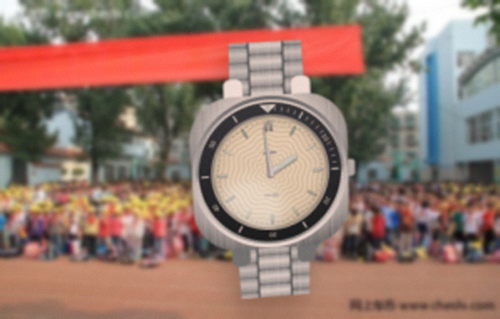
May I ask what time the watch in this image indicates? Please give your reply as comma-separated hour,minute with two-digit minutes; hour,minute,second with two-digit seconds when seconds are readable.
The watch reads 1,59
